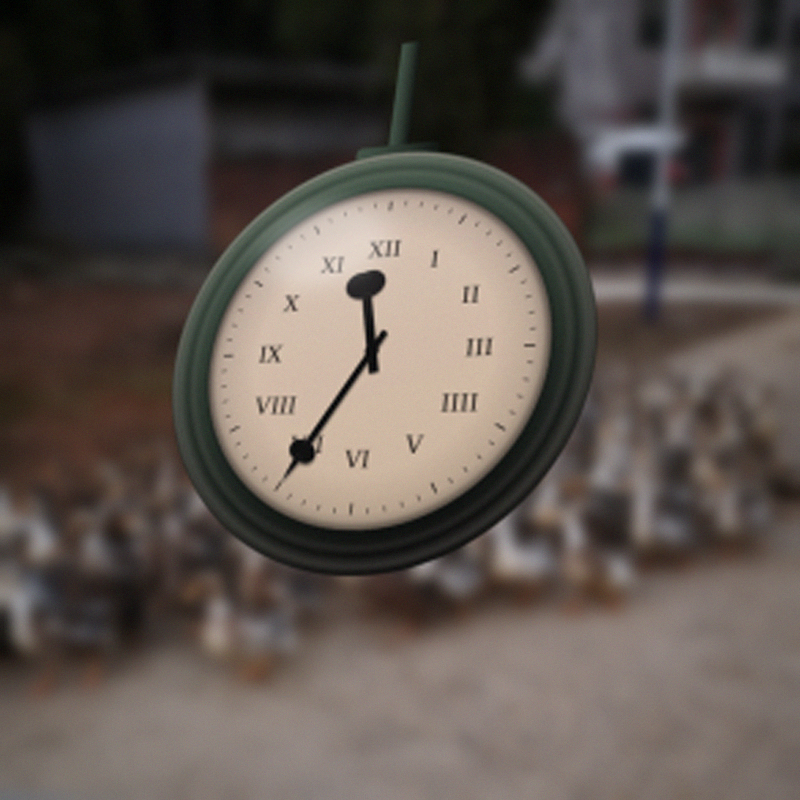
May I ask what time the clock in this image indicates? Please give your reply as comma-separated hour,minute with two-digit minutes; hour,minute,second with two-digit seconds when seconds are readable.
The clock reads 11,35
